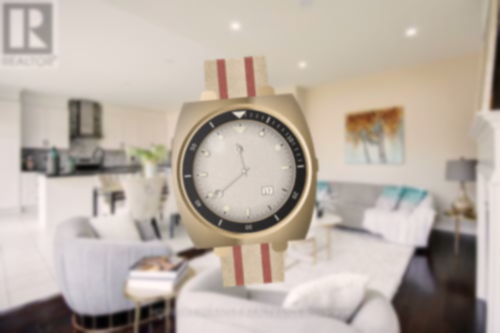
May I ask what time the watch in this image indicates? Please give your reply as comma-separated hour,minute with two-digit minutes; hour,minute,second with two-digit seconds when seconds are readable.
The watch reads 11,39
